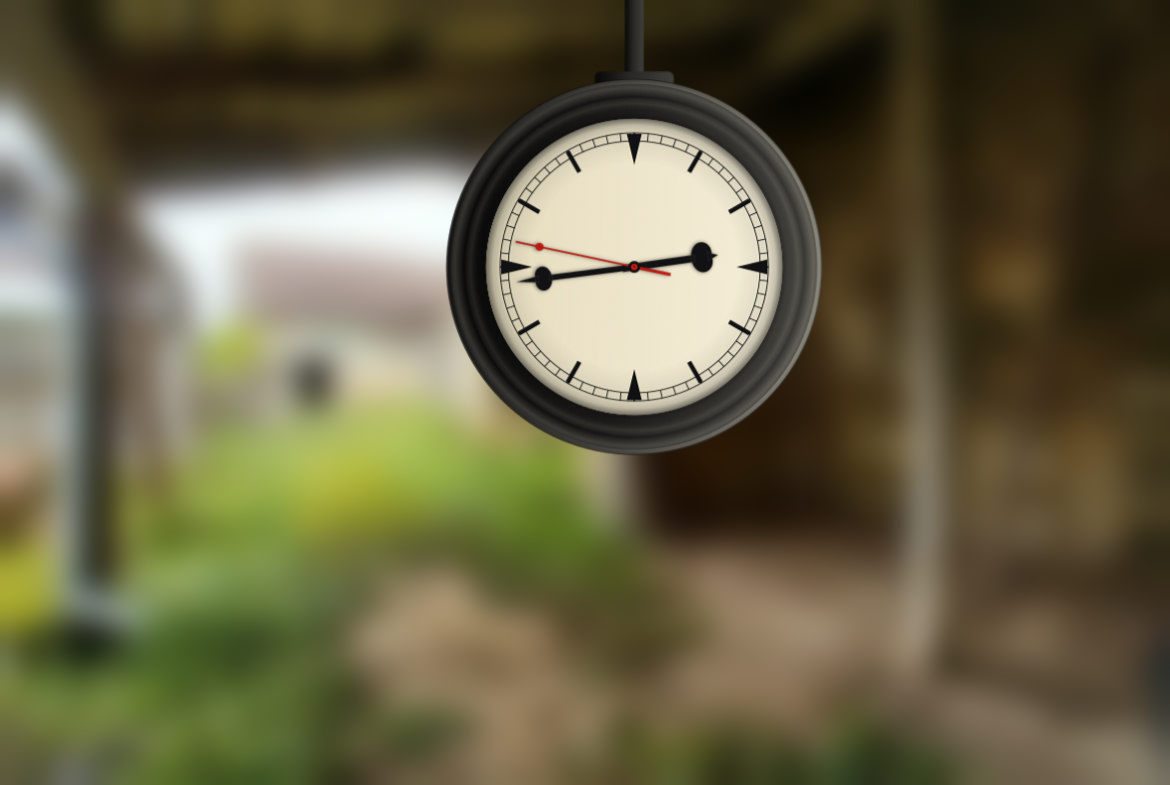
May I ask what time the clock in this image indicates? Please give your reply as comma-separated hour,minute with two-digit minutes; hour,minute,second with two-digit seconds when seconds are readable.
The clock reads 2,43,47
